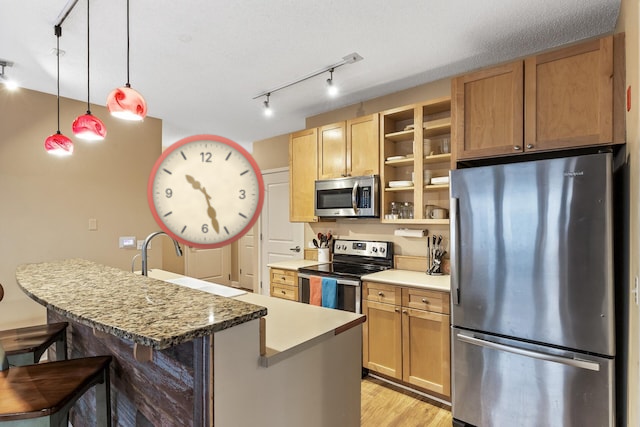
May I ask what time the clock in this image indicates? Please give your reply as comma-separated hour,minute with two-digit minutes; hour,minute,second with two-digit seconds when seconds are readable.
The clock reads 10,27
